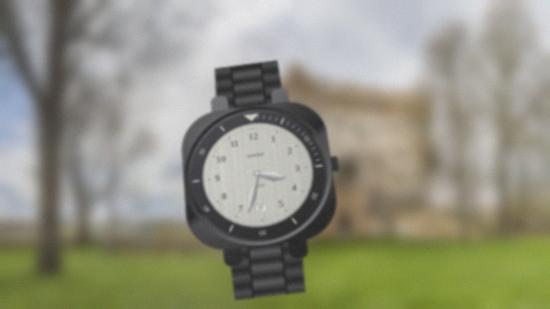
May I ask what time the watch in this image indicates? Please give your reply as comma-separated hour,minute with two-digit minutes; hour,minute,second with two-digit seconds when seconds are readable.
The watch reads 3,33
